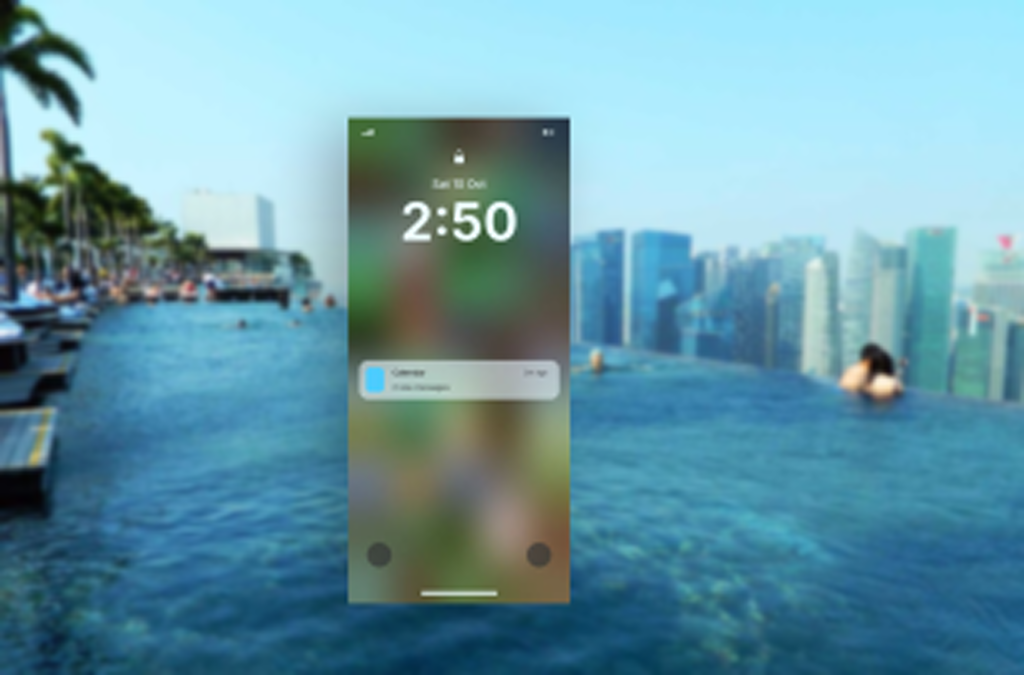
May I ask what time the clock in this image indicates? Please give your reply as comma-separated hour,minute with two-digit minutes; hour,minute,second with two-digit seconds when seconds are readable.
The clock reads 2,50
